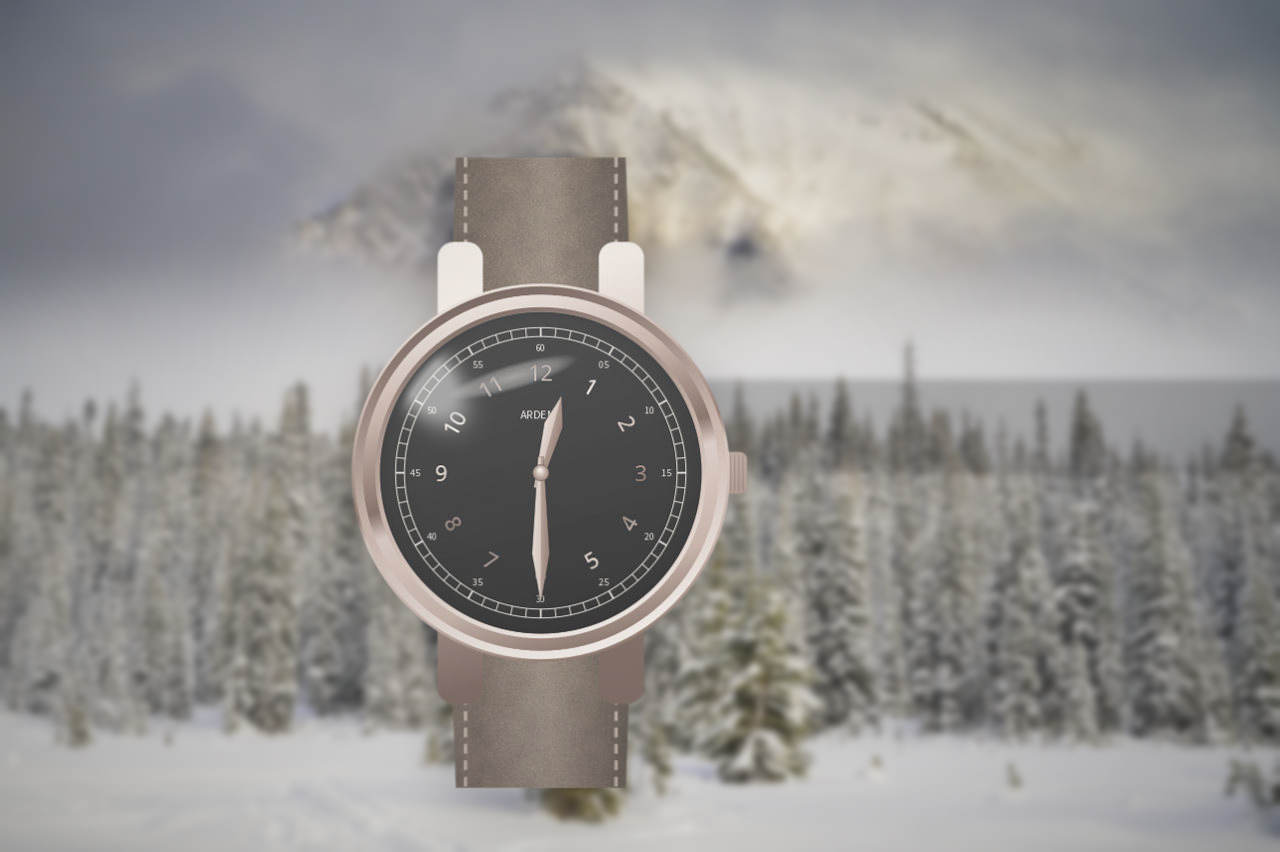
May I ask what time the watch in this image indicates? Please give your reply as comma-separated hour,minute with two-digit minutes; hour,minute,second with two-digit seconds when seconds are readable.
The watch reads 12,30
